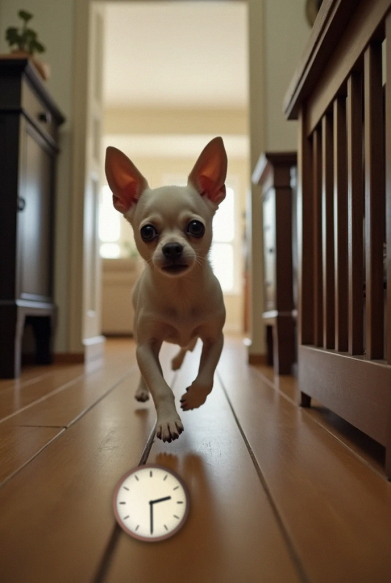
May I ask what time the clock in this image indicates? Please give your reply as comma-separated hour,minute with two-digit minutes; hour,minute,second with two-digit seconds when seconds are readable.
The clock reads 2,30
